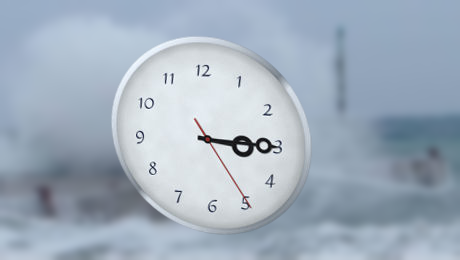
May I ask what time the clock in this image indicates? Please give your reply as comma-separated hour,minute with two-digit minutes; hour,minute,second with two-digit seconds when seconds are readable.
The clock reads 3,15,25
